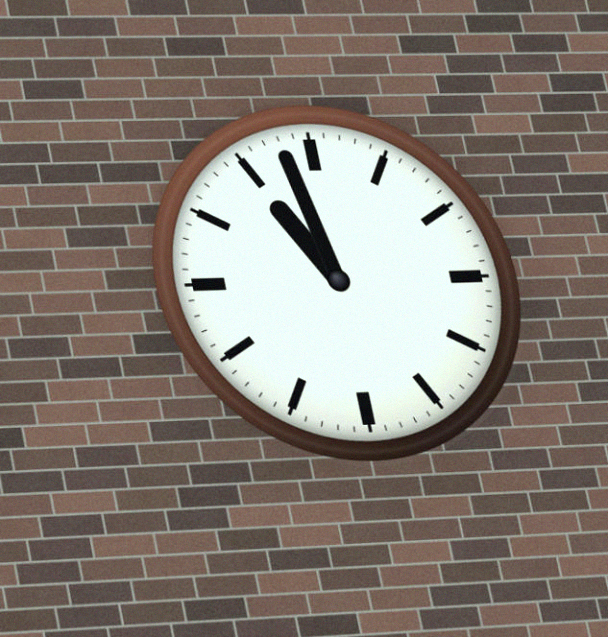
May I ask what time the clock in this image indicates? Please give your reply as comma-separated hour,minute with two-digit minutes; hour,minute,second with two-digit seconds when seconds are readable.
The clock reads 10,58
